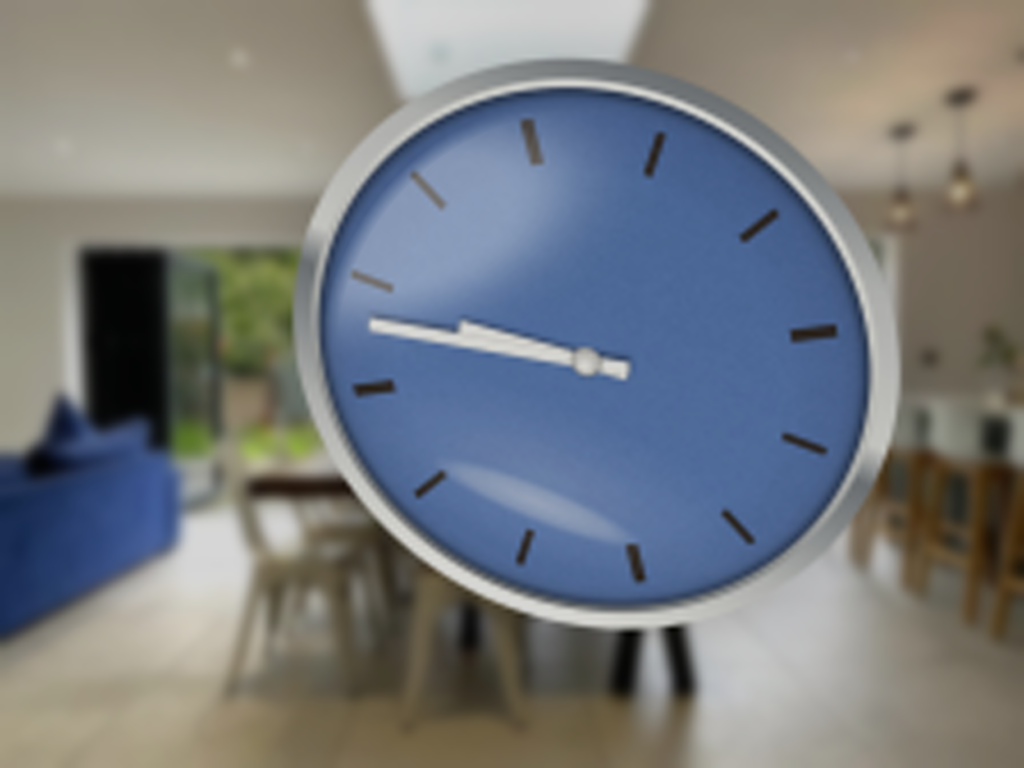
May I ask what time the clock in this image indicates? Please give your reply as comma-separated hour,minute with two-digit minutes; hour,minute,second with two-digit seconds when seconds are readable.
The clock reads 9,48
